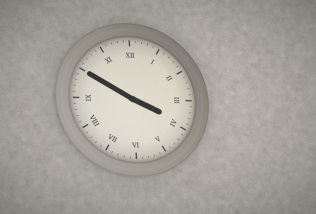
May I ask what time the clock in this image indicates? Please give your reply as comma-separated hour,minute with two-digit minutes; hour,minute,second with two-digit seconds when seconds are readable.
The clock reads 3,50
